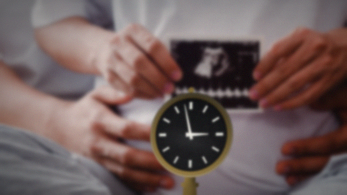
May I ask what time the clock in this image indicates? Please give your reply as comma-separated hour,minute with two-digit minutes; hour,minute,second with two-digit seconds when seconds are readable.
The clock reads 2,58
